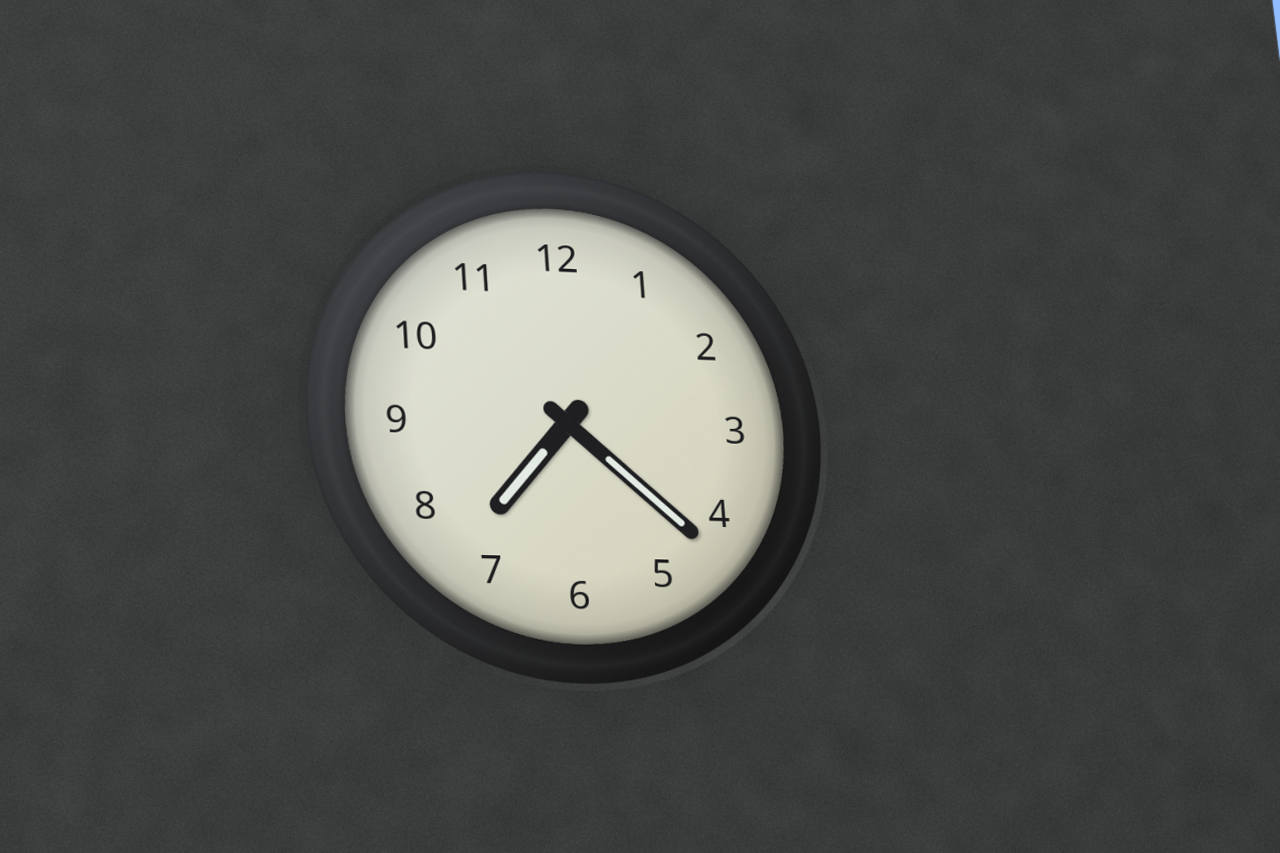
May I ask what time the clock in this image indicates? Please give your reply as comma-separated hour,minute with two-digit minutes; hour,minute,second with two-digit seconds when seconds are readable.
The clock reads 7,22
